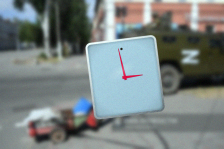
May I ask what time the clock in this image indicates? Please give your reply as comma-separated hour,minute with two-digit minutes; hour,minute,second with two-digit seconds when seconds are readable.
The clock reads 2,59
